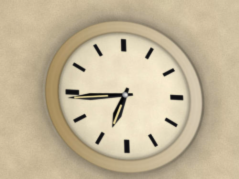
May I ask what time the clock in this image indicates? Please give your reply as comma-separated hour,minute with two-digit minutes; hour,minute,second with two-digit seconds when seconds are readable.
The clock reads 6,44
